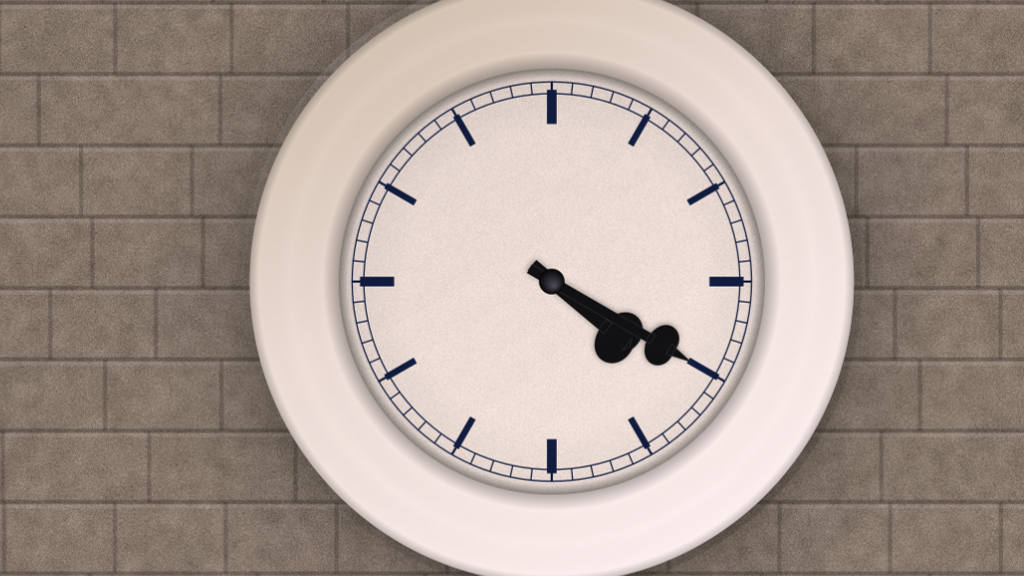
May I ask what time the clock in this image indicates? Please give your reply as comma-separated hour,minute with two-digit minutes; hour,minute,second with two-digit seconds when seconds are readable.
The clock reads 4,20
